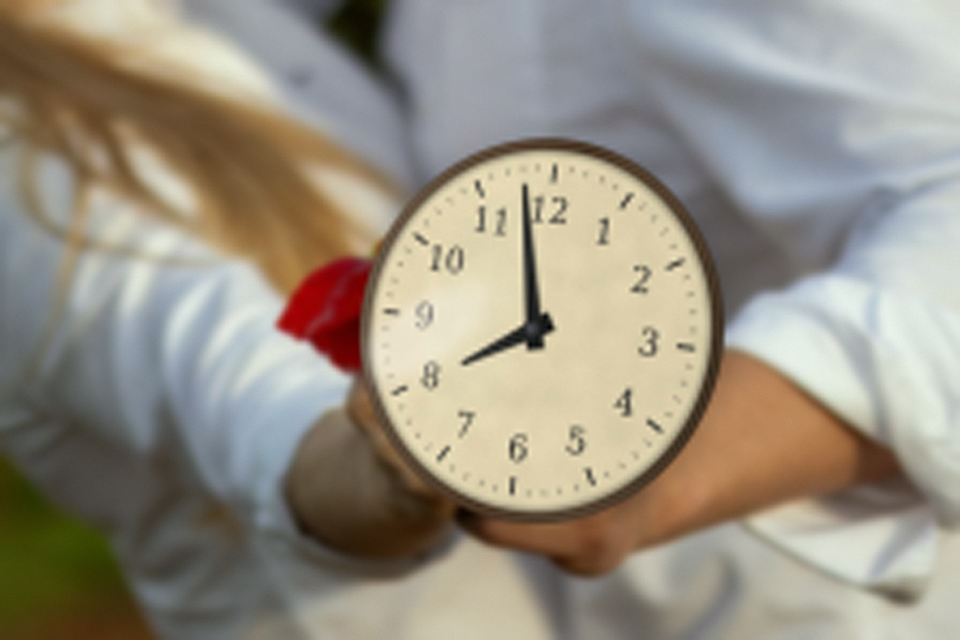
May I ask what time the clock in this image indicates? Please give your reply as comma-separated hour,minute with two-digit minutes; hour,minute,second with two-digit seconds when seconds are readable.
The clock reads 7,58
